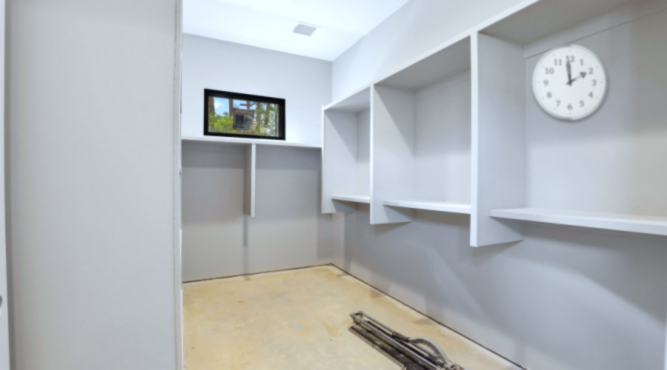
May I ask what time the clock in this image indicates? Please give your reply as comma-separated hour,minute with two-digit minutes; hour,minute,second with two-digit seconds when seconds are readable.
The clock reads 1,59
